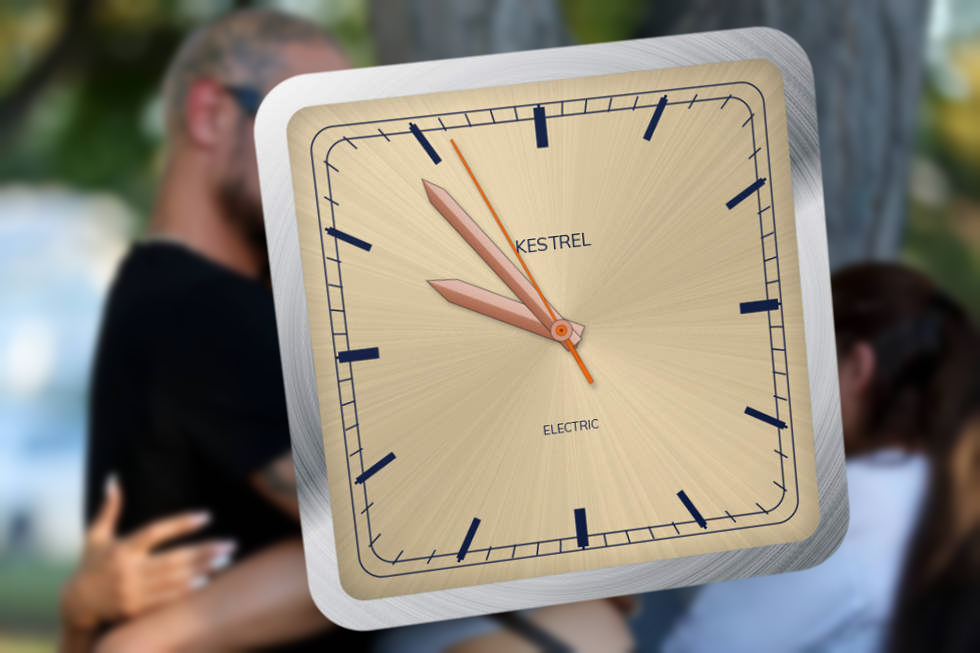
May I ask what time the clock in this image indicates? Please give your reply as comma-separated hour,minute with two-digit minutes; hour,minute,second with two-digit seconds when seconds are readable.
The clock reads 9,53,56
